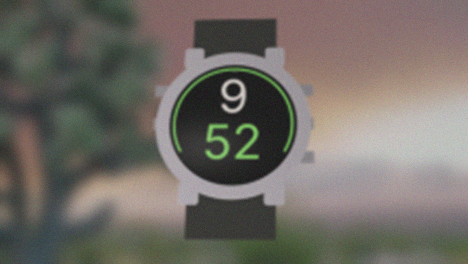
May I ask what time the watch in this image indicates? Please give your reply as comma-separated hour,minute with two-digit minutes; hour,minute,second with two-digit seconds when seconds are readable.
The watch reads 9,52
